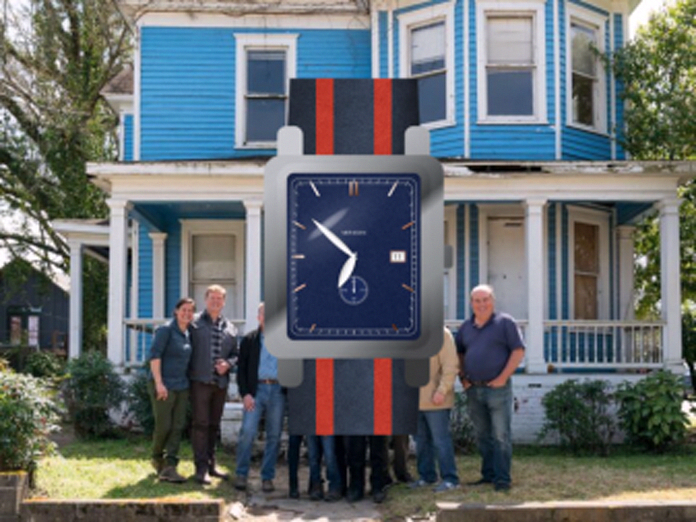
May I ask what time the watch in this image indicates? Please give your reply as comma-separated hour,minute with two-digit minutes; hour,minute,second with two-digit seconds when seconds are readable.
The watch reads 6,52
